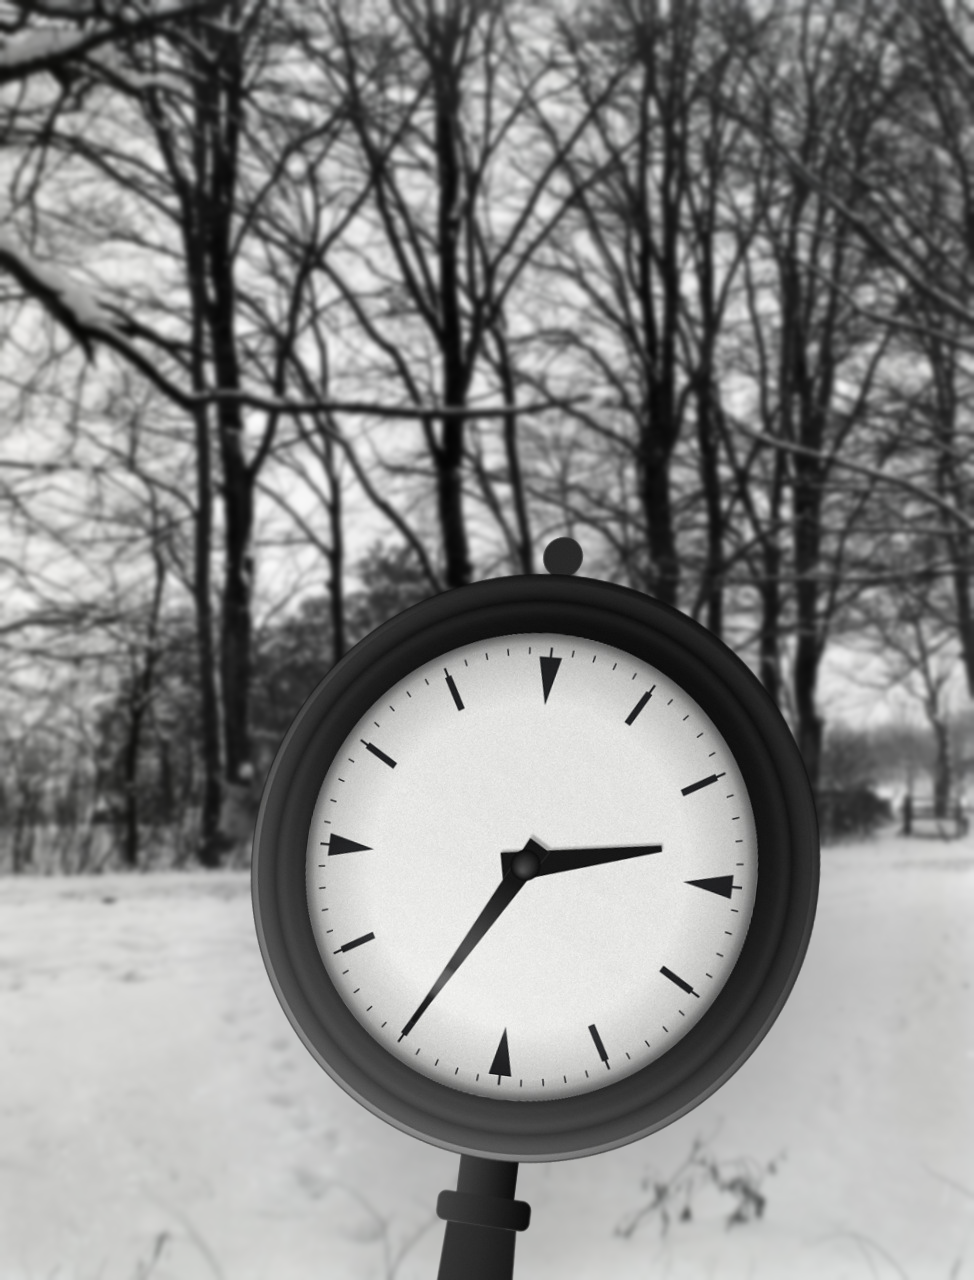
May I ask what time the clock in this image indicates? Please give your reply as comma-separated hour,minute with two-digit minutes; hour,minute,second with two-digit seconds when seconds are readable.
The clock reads 2,35
